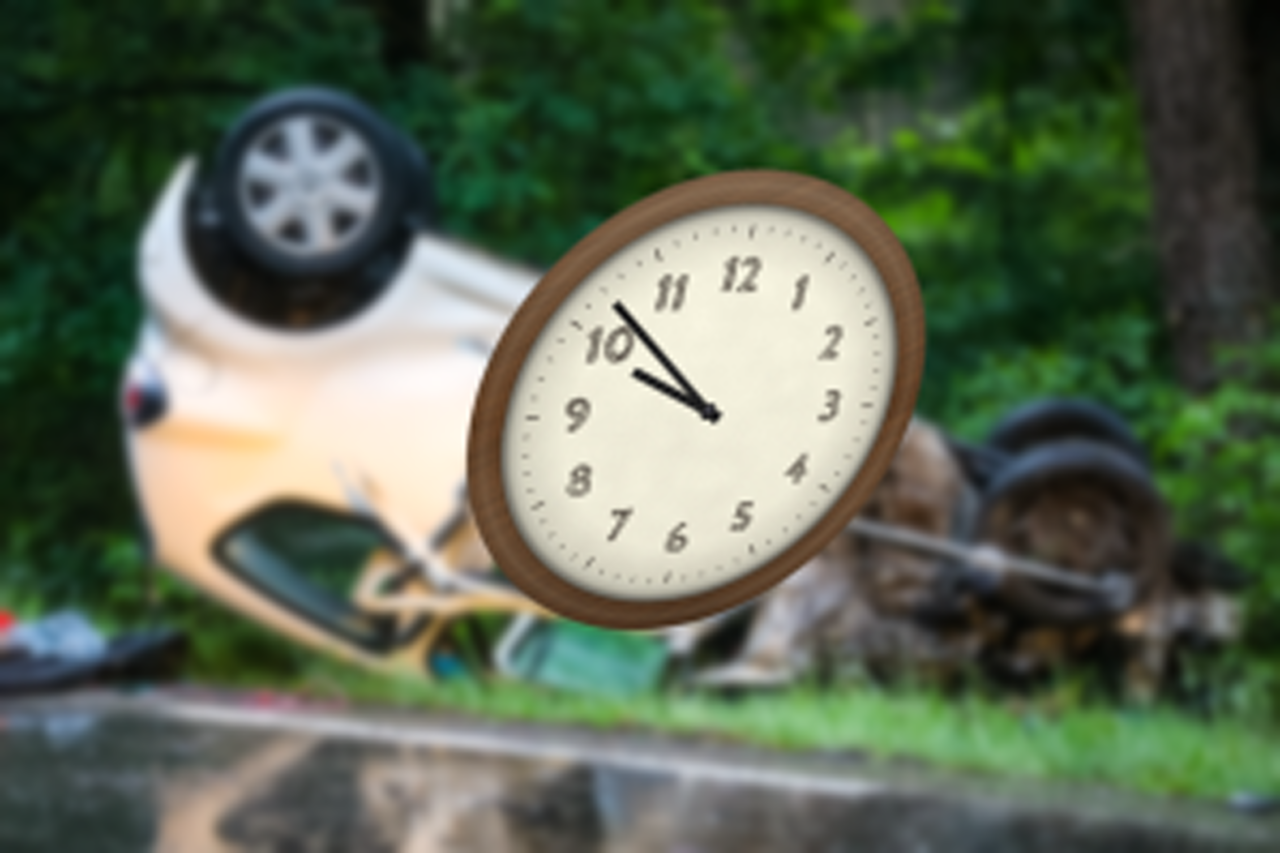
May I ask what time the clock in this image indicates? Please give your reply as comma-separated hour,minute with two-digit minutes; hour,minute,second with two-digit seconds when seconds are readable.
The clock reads 9,52
